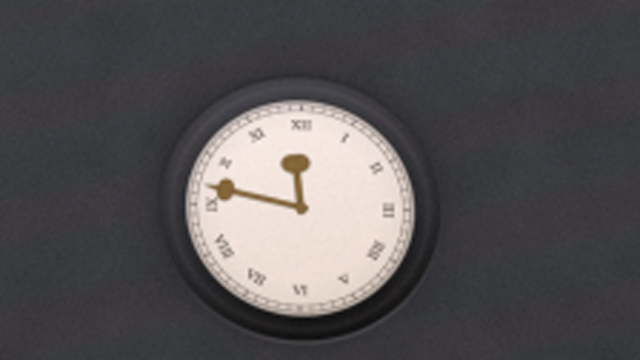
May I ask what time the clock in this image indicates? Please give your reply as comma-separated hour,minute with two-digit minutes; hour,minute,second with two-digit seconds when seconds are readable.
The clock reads 11,47
